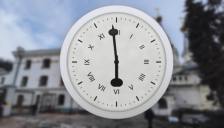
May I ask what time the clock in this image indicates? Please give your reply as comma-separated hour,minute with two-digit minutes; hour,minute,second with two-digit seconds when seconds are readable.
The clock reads 5,59
